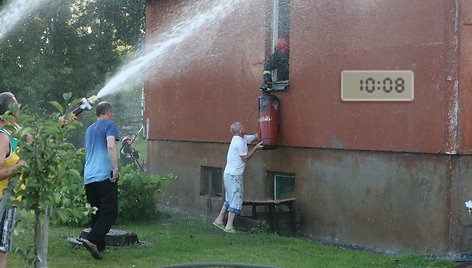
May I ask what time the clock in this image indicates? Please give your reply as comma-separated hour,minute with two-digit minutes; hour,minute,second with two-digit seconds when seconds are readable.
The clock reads 10,08
